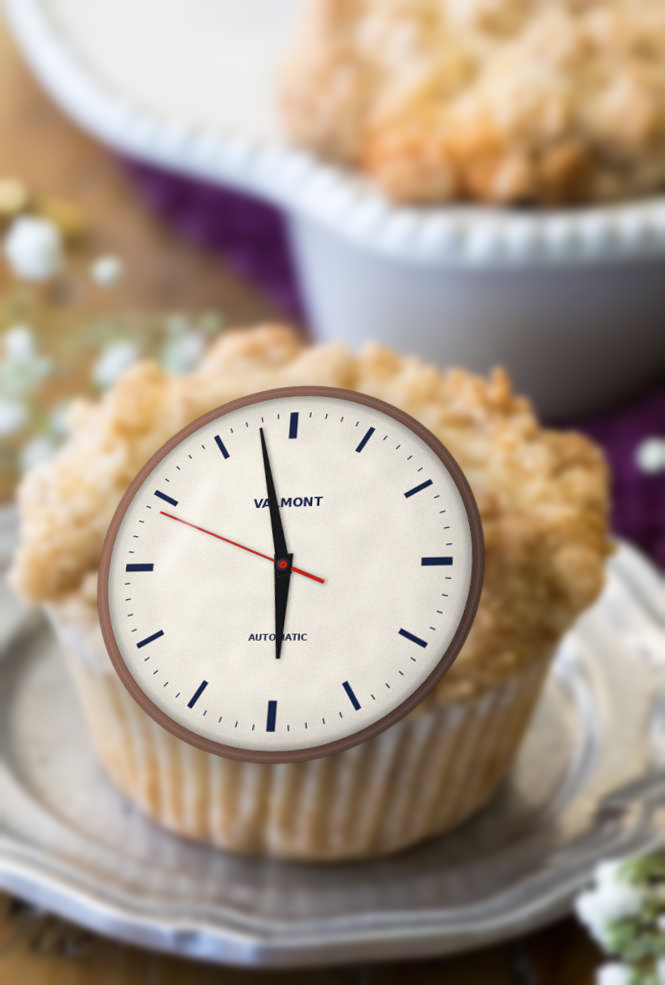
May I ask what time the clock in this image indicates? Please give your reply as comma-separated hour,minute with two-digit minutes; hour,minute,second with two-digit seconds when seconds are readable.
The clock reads 5,57,49
